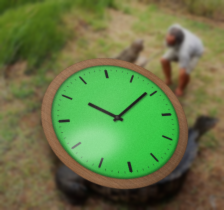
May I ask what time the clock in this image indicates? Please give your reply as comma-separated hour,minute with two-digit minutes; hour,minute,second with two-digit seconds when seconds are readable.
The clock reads 10,09
